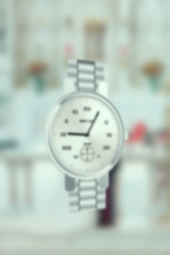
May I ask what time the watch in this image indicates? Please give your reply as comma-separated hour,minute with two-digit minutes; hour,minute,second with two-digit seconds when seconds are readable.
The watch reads 9,05
